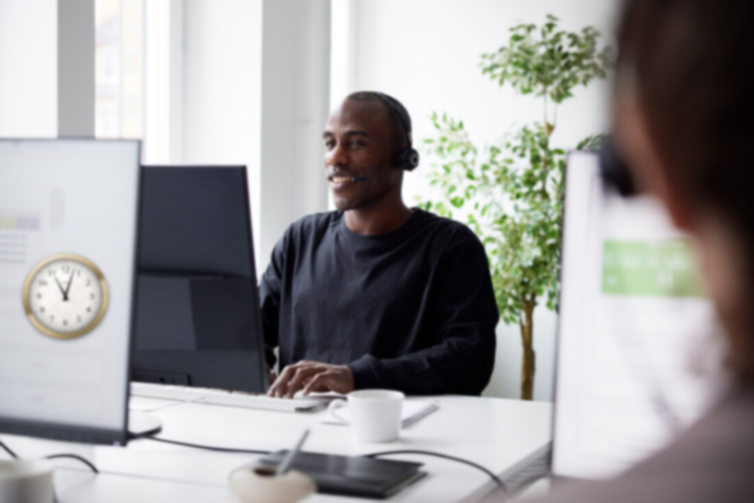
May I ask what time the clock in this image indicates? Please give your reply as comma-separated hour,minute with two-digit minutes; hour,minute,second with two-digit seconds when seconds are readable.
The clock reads 11,03
